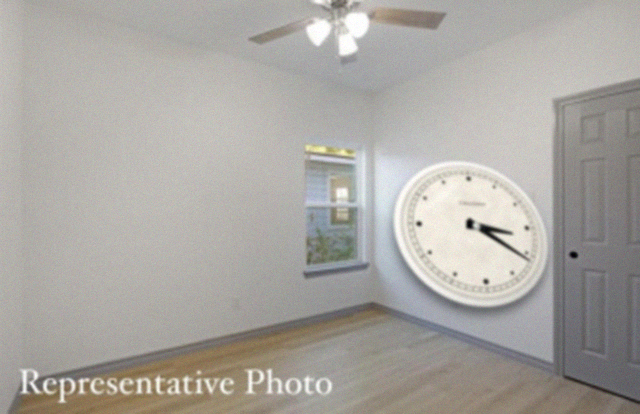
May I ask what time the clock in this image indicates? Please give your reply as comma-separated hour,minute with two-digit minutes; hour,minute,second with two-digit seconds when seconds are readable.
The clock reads 3,21
